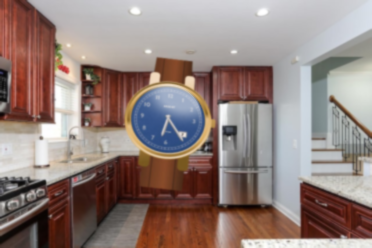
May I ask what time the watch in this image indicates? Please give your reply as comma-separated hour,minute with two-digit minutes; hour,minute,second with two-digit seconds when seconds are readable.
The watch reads 6,24
